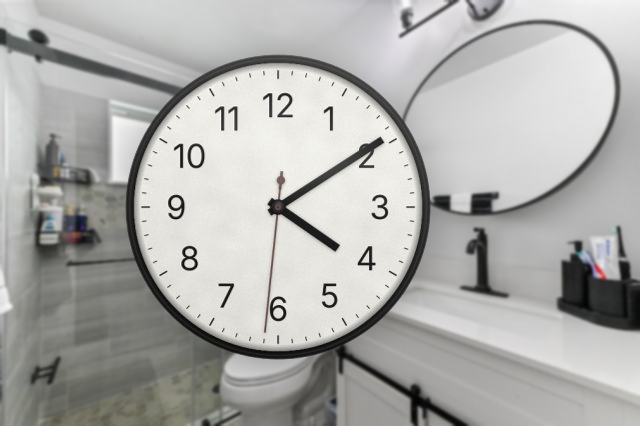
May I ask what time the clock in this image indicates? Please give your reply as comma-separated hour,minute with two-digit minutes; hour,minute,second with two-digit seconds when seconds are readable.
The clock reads 4,09,31
